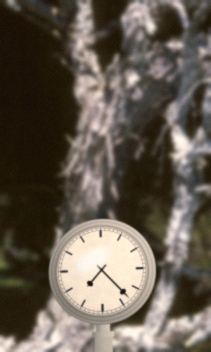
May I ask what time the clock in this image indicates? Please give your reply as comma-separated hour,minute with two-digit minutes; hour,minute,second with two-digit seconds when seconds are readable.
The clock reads 7,23
